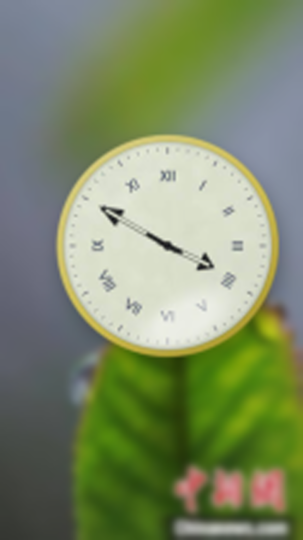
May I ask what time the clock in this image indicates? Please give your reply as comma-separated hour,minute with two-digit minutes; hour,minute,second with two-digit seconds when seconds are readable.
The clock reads 3,50
